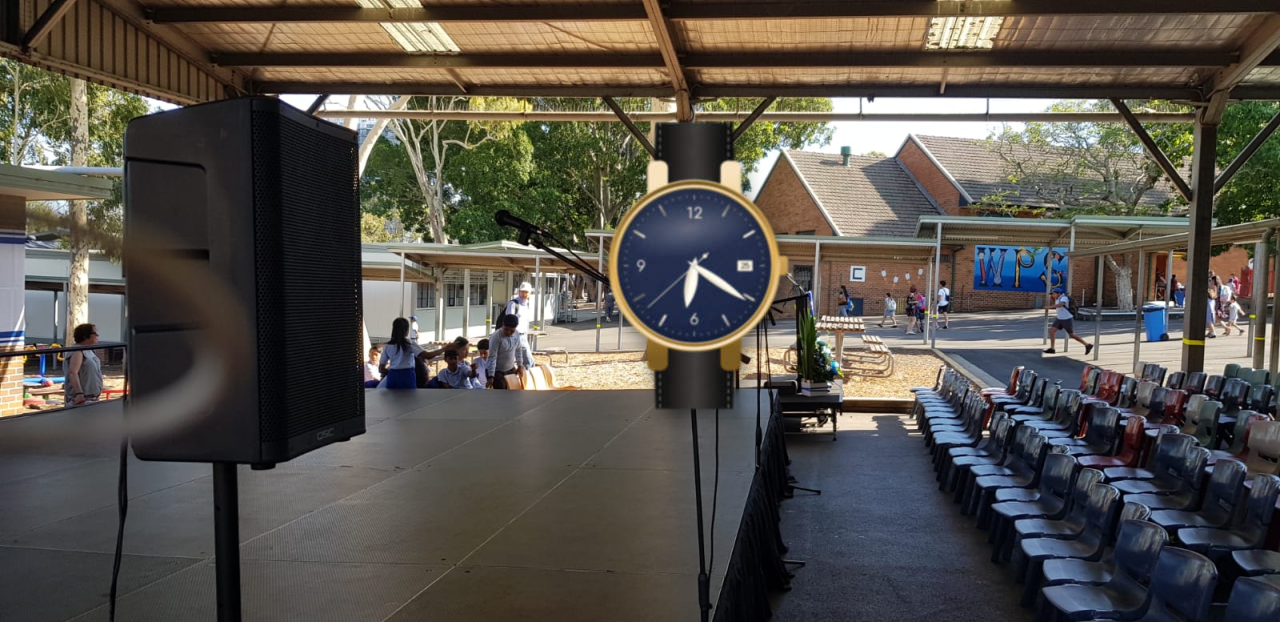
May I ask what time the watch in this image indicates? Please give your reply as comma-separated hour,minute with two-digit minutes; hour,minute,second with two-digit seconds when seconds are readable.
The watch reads 6,20,38
